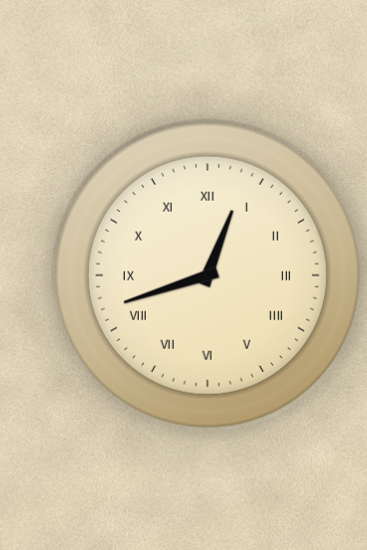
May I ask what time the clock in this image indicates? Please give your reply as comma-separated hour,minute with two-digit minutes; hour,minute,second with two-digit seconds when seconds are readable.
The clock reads 12,42
